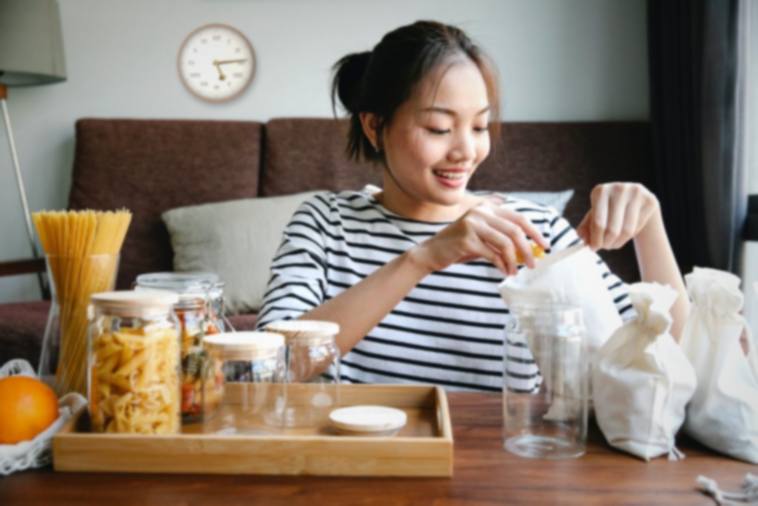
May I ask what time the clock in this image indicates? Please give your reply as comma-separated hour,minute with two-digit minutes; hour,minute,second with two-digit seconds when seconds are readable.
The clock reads 5,14
